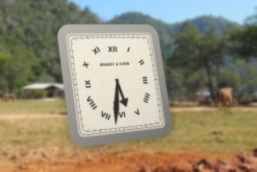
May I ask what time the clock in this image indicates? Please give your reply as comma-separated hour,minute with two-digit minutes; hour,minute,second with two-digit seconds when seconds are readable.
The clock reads 5,32
